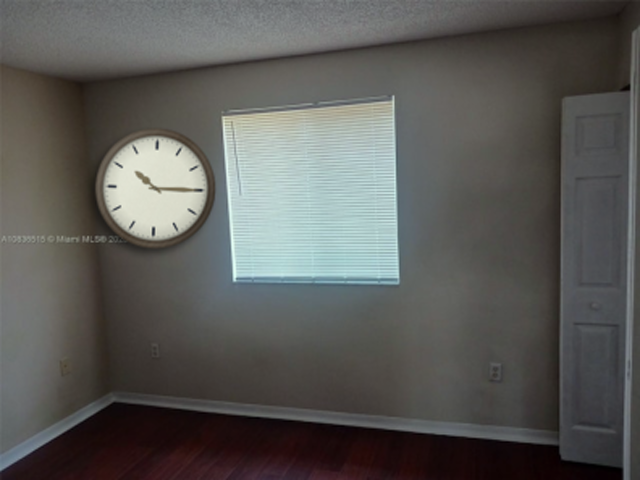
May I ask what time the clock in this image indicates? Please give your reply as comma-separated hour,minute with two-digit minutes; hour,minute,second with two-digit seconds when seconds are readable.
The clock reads 10,15
